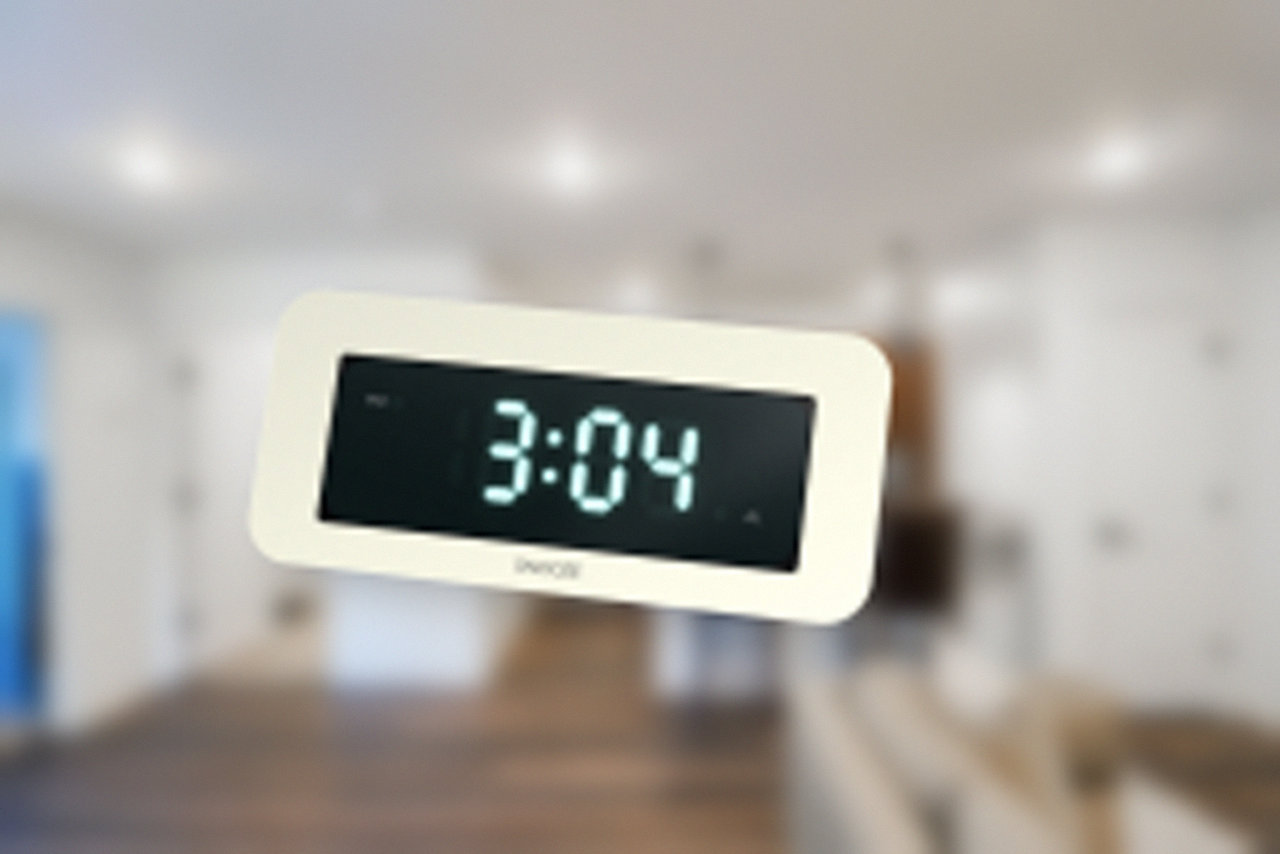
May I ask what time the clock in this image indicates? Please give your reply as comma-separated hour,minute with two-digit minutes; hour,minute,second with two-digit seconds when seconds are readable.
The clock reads 3,04
